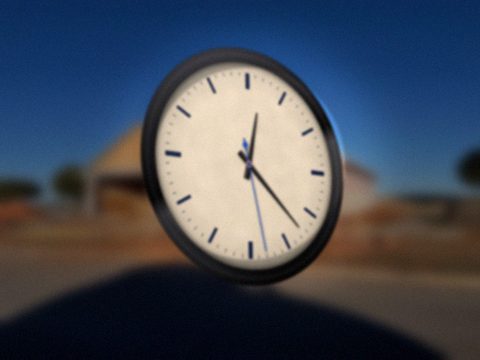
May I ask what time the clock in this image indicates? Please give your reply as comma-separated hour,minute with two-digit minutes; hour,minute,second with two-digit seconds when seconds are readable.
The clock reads 12,22,28
